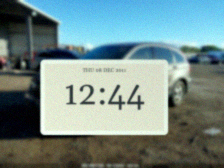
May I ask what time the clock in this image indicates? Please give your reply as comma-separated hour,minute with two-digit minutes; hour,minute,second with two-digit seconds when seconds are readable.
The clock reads 12,44
